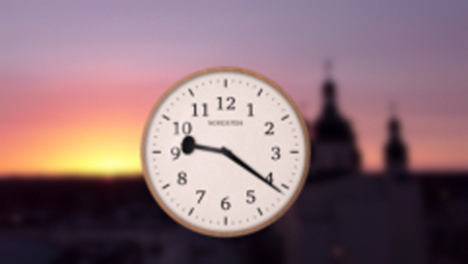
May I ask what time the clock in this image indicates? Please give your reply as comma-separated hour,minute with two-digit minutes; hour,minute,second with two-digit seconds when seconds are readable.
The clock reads 9,21
